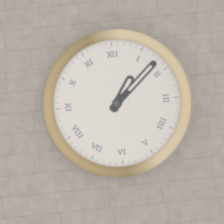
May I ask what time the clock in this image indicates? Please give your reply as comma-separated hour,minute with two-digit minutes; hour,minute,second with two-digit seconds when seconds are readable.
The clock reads 1,08
